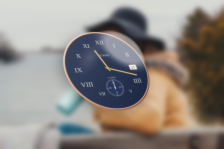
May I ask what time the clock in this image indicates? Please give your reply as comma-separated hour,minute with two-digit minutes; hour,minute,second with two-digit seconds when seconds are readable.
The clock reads 11,18
